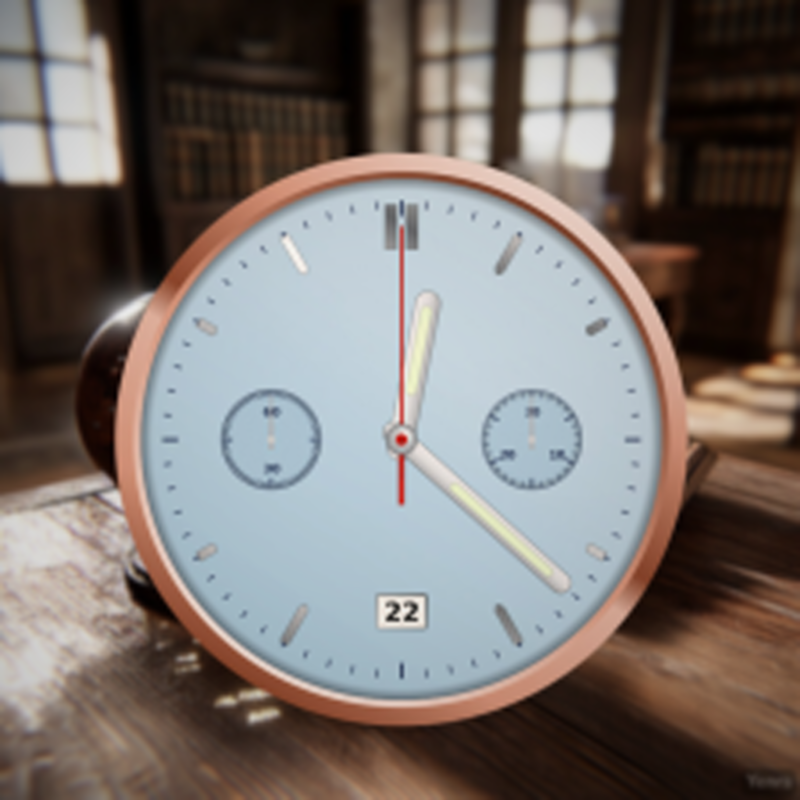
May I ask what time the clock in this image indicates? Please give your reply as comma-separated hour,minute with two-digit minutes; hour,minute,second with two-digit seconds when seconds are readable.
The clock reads 12,22
